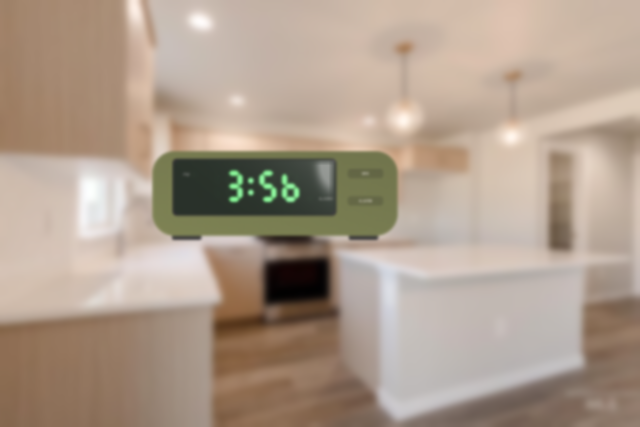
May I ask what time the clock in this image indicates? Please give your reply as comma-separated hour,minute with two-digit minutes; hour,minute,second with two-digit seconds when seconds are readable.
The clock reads 3,56
